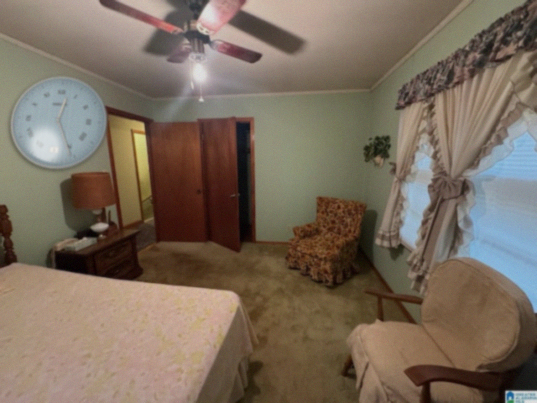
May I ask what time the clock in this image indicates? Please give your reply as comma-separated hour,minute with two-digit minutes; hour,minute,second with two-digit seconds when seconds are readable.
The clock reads 12,26
